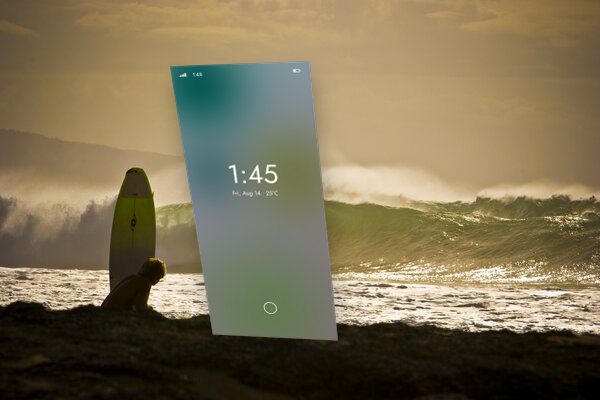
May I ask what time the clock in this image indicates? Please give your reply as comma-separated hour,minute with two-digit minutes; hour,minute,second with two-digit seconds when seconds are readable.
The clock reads 1,45
